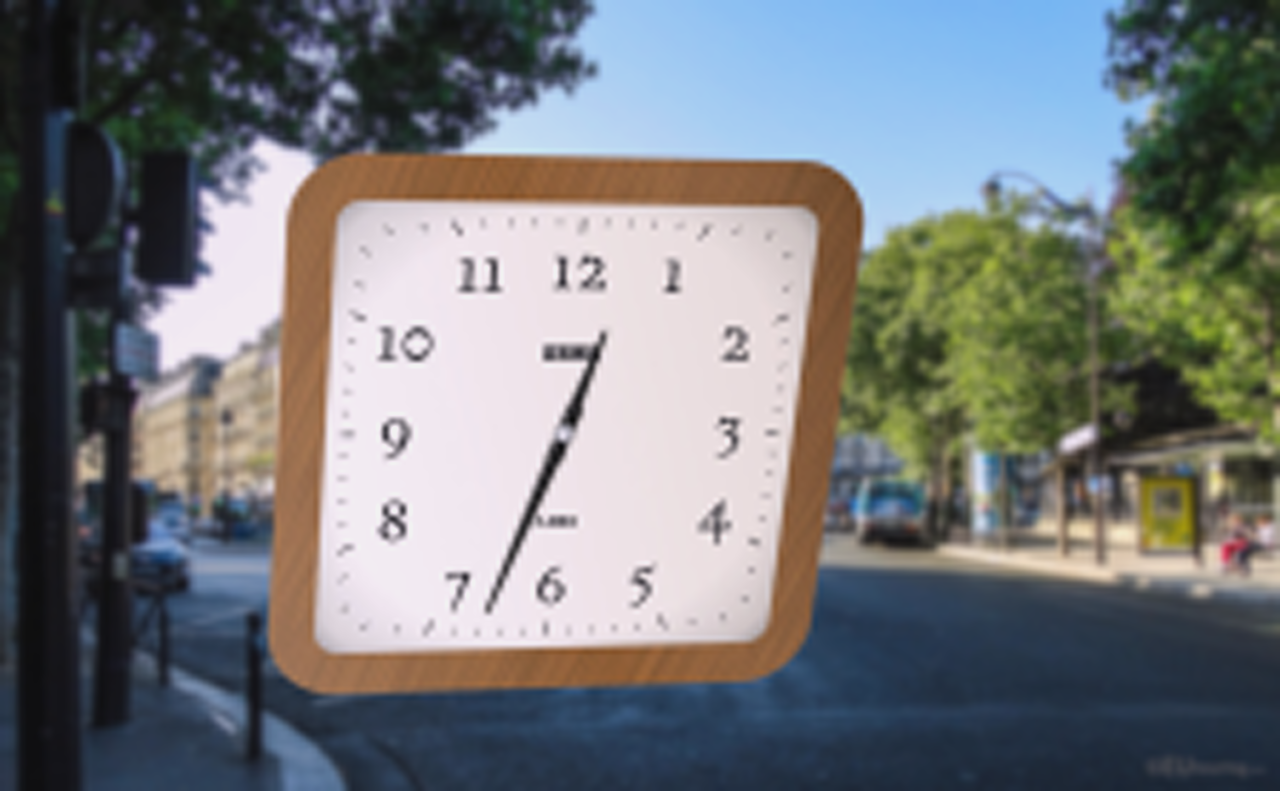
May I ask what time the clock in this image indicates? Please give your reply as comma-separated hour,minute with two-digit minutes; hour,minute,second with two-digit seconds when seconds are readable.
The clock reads 12,33
